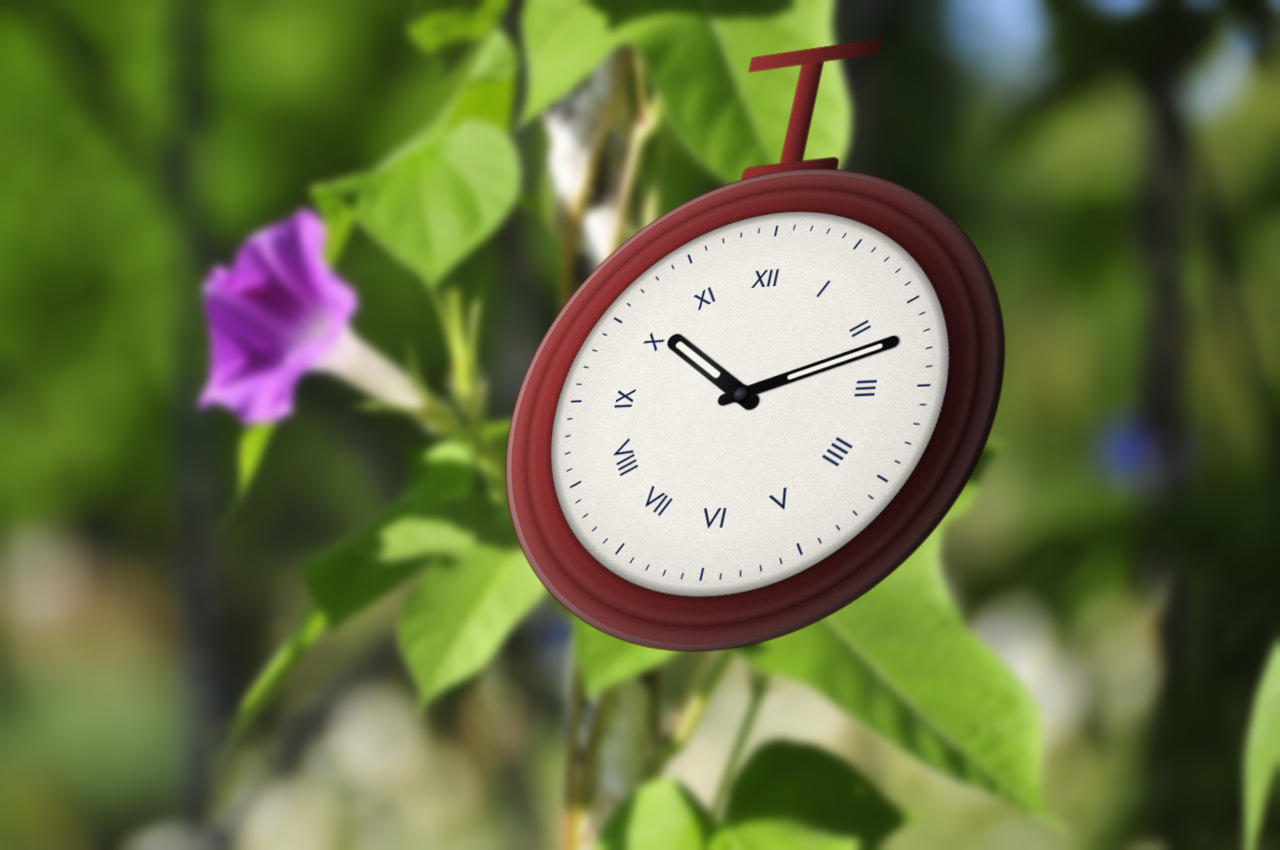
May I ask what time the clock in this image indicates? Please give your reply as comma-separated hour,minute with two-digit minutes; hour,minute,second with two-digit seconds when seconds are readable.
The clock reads 10,12
